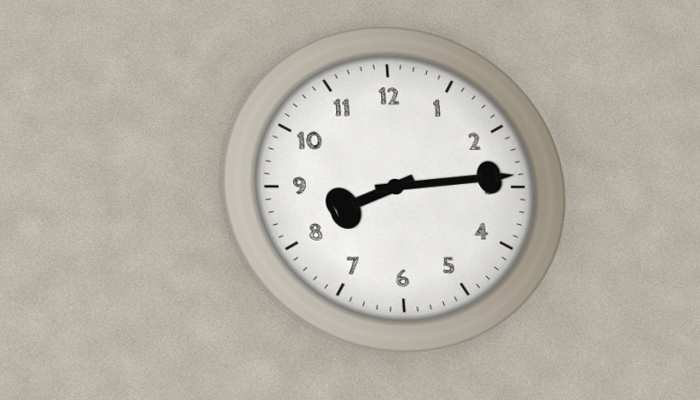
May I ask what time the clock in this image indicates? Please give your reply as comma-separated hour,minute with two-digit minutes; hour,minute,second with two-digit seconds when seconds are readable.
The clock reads 8,14
